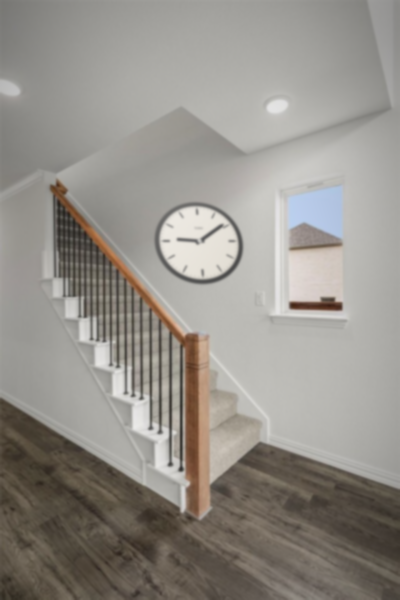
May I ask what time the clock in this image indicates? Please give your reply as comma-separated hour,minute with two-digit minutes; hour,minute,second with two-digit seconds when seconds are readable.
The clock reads 9,09
